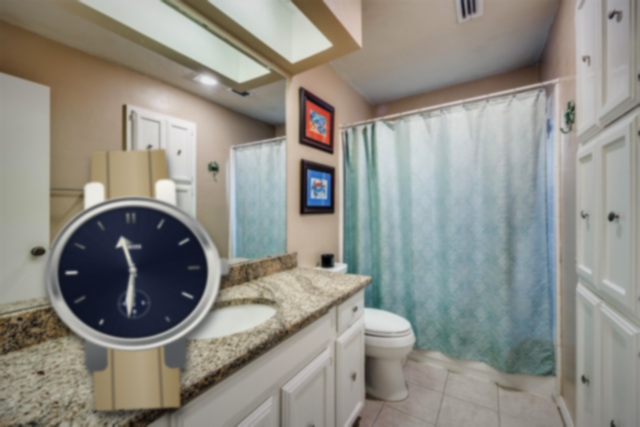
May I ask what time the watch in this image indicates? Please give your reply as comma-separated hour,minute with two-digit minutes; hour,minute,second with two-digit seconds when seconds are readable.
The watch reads 11,31
